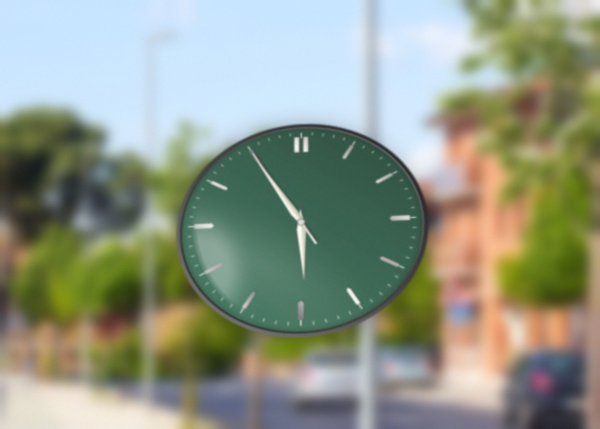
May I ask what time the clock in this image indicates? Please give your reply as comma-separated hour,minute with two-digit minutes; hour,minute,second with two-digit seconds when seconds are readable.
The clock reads 5,54,55
